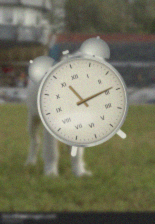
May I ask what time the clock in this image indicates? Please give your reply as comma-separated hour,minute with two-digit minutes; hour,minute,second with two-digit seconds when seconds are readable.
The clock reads 11,14
